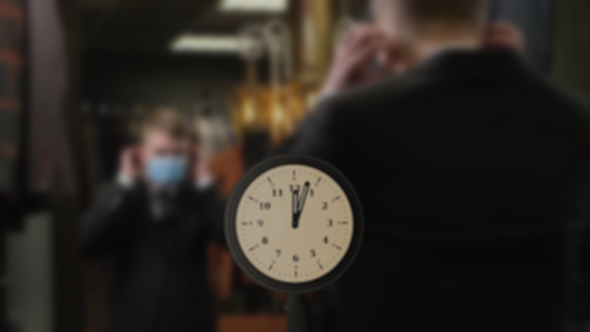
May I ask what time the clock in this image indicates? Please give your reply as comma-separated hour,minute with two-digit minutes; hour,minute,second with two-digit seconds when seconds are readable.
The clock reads 12,03
